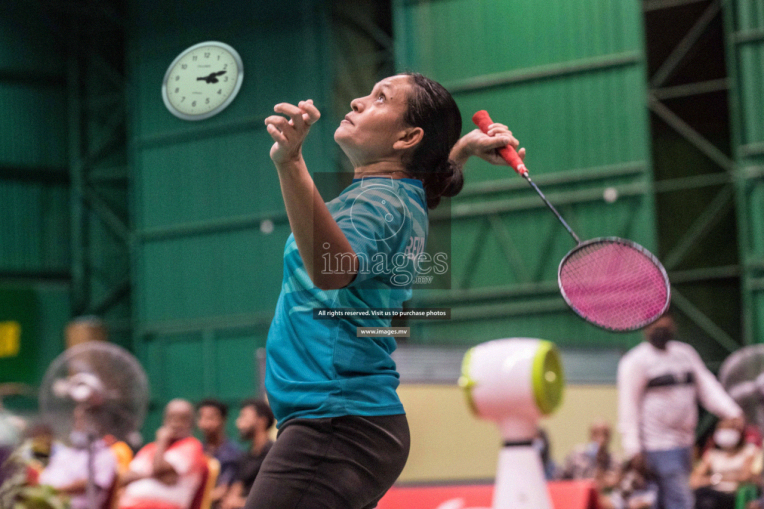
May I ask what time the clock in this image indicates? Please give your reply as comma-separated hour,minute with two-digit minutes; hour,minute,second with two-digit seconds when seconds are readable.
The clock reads 3,12
